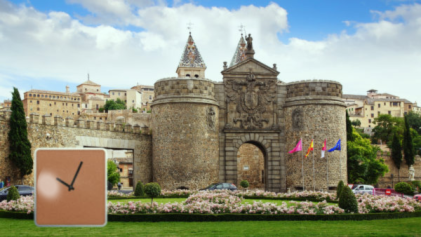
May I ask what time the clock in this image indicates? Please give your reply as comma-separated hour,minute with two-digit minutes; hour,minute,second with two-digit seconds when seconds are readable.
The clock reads 10,04
